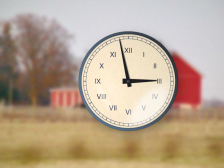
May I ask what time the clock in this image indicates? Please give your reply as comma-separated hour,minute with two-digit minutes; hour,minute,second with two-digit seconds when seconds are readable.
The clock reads 2,58
